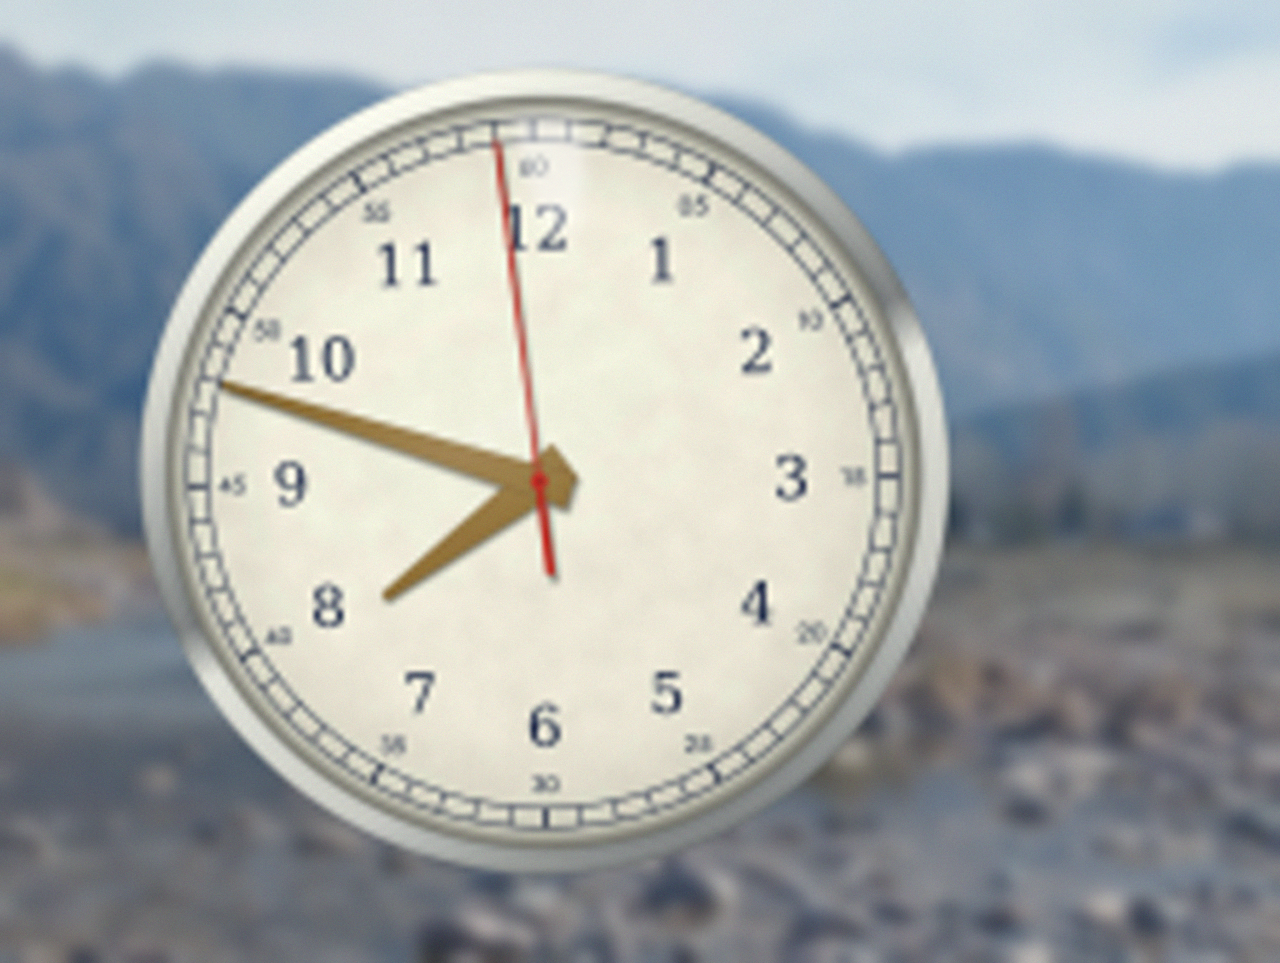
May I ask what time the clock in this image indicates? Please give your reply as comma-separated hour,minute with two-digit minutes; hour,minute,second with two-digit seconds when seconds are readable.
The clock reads 7,47,59
